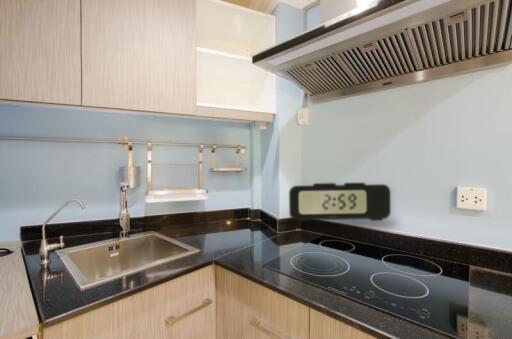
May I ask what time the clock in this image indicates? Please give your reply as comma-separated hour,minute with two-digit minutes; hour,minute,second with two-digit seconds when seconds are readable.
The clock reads 2,59
